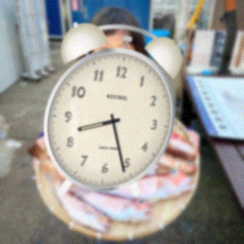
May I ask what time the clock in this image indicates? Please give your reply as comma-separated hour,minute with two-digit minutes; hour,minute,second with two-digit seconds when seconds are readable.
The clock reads 8,26
